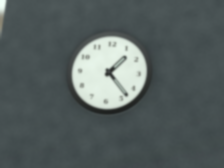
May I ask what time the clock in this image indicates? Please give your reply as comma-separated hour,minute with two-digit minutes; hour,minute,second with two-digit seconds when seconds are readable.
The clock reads 1,23
